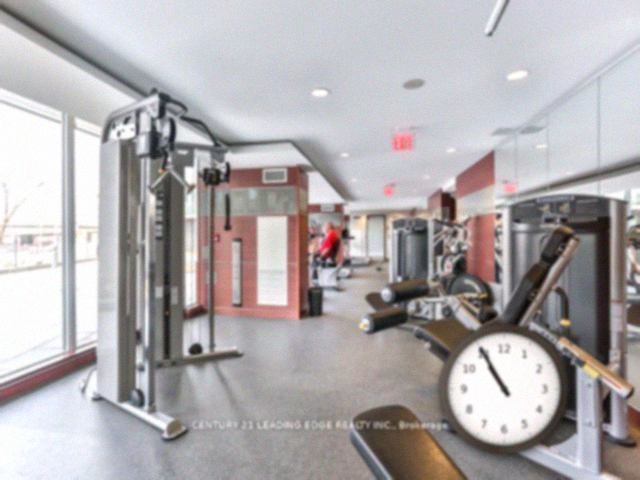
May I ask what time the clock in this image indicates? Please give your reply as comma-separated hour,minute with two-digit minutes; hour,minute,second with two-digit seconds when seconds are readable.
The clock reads 10,55
